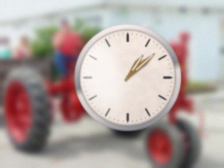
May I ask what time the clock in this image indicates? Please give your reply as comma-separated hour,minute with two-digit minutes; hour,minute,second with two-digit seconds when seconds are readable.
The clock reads 1,08
